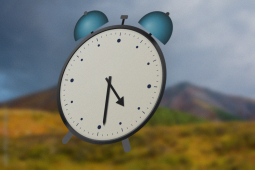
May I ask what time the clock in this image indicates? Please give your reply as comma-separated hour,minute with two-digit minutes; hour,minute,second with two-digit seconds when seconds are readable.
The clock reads 4,29
